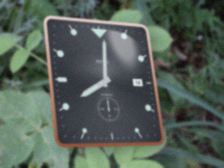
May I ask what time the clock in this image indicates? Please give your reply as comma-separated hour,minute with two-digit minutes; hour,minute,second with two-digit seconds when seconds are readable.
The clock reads 8,01
